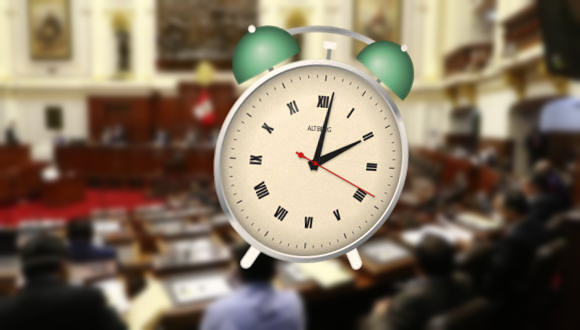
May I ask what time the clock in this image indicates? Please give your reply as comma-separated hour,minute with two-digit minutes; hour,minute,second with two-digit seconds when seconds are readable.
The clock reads 2,01,19
